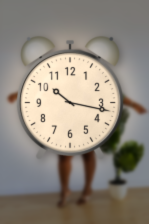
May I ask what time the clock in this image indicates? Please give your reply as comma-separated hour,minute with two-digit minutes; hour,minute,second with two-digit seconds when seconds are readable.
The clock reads 10,17
